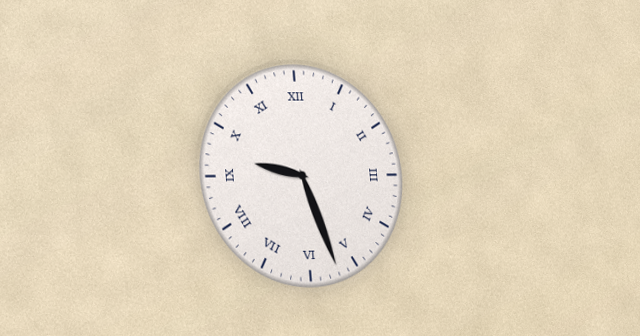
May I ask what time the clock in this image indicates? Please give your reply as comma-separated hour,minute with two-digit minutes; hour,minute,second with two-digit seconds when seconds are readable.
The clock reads 9,27
